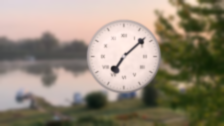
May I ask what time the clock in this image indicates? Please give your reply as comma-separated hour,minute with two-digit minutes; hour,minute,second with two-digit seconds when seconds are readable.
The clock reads 7,08
